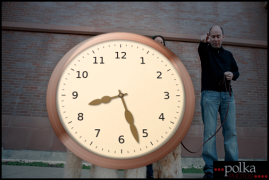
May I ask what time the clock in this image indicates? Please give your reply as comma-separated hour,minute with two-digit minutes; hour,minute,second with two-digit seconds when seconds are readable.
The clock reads 8,27
